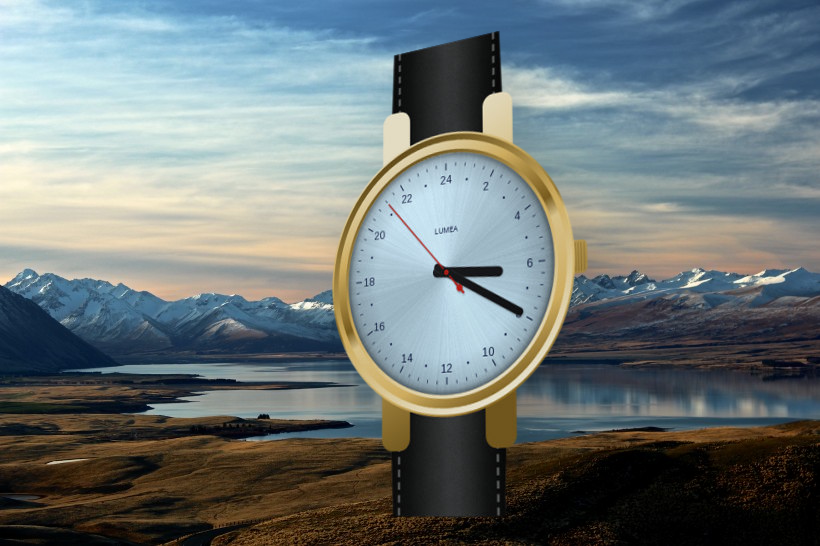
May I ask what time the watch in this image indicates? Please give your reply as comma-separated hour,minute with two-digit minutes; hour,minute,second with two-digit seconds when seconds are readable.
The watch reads 6,19,53
